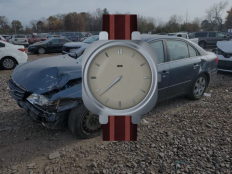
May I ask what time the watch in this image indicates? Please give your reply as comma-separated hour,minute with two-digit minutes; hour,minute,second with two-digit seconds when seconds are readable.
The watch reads 7,38
